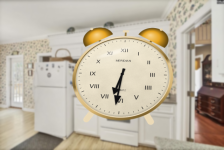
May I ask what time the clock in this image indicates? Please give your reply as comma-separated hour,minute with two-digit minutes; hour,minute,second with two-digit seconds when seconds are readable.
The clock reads 6,31
